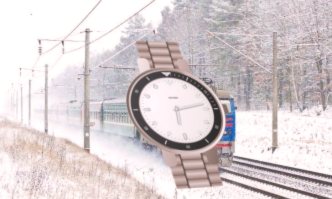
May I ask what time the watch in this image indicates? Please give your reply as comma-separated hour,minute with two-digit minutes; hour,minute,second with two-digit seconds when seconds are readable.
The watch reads 6,13
